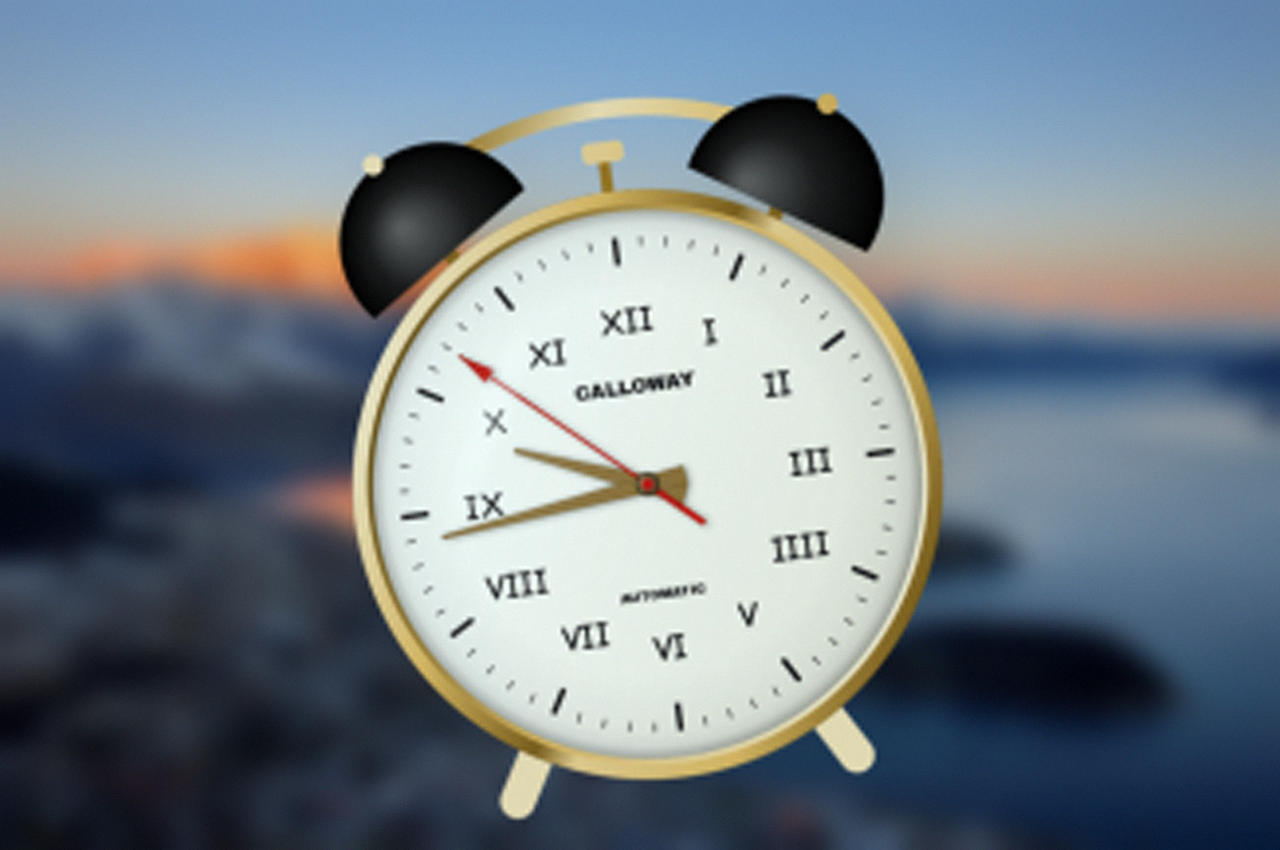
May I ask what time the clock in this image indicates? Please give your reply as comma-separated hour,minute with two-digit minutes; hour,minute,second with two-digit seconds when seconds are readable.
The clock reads 9,43,52
